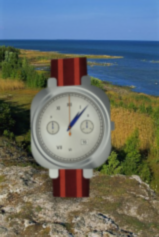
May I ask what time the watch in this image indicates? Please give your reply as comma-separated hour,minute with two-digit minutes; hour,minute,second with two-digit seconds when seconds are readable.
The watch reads 1,07
